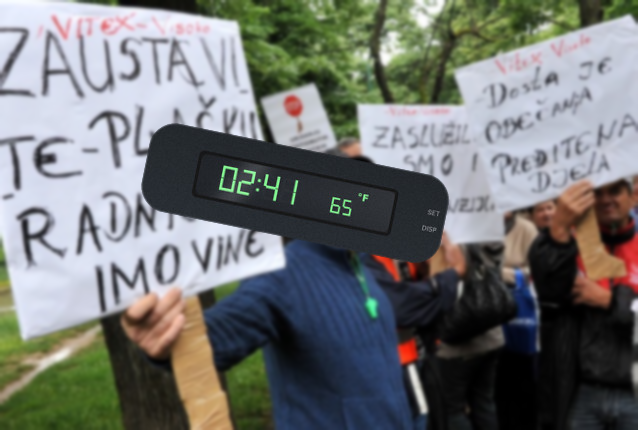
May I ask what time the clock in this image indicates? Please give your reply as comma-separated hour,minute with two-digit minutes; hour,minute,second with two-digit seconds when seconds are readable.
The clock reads 2,41
